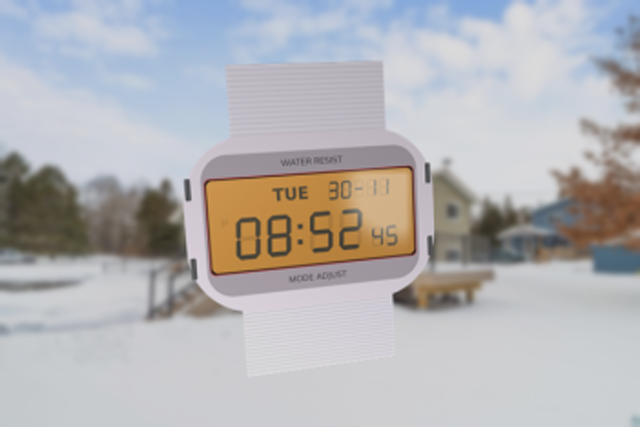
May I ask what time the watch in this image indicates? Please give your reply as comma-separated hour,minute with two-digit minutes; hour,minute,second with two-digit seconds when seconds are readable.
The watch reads 8,52,45
